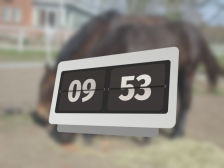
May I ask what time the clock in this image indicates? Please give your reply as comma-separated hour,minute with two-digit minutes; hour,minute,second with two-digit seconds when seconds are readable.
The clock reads 9,53
